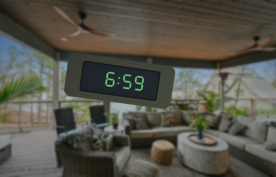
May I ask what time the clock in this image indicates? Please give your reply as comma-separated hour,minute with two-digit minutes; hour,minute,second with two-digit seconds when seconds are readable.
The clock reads 6,59
